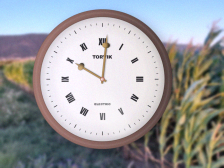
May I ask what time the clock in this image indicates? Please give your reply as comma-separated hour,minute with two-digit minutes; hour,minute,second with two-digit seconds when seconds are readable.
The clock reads 10,01
